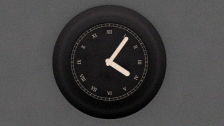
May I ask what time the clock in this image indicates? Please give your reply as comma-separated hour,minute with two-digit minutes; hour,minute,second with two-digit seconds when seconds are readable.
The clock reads 4,06
